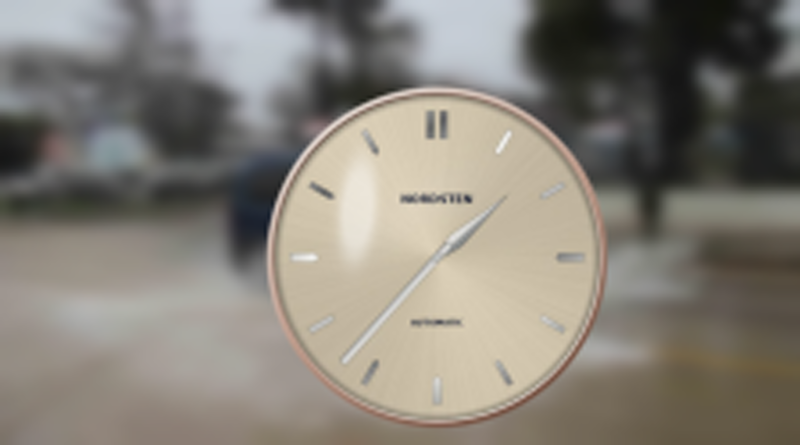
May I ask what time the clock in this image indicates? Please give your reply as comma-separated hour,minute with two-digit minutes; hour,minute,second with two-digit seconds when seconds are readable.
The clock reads 1,37
